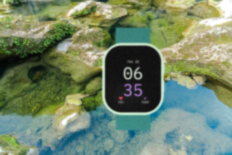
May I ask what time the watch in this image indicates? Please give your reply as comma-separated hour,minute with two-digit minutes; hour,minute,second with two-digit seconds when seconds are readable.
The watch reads 6,35
